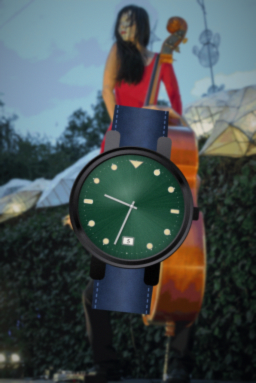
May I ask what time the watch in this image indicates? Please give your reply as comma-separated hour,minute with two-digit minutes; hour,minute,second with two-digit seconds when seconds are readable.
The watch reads 9,33
